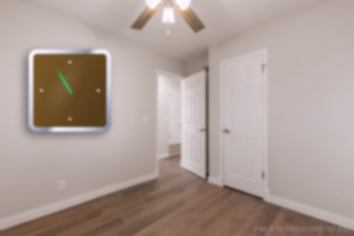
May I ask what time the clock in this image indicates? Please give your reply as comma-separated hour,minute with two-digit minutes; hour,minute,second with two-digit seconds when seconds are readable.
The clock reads 10,55
